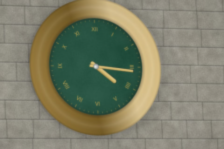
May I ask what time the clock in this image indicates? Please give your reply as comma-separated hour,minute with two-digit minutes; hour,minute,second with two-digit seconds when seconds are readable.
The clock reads 4,16
